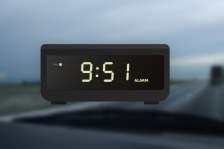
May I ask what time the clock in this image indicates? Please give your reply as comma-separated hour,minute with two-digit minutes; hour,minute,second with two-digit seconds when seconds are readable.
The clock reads 9,51
